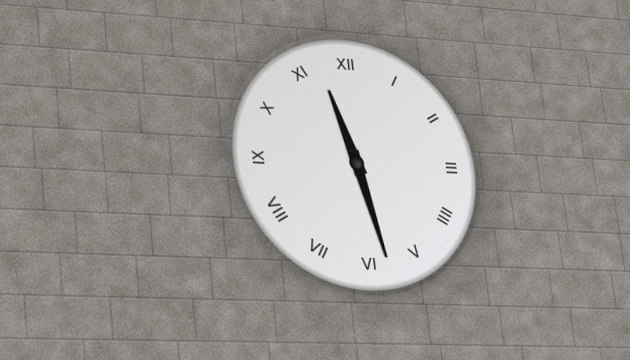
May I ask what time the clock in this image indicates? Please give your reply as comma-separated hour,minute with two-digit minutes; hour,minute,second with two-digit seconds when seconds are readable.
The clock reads 11,28
